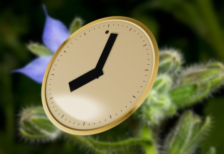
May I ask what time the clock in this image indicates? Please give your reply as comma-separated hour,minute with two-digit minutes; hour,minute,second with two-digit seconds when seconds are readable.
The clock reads 8,02
